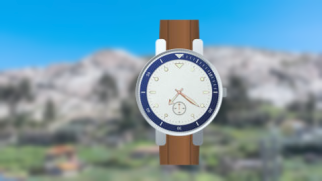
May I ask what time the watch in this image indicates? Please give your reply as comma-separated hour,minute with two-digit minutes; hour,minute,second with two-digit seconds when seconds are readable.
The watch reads 7,21
